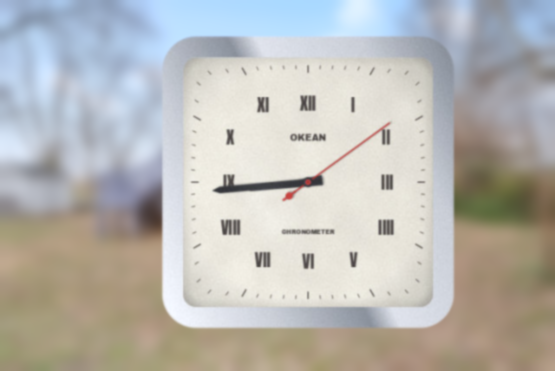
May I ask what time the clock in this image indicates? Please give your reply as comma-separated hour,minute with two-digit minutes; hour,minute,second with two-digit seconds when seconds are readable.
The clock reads 8,44,09
